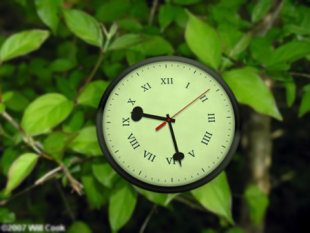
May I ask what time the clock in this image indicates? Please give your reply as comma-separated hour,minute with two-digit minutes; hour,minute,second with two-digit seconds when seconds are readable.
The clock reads 9,28,09
